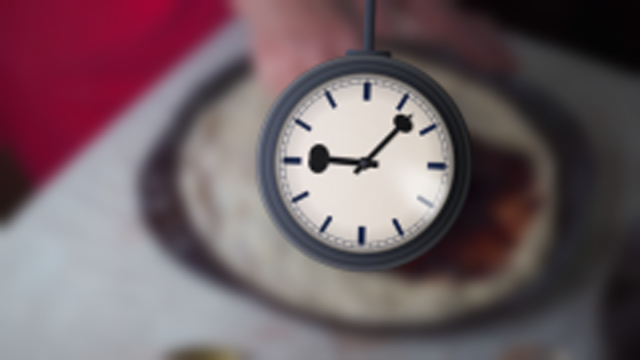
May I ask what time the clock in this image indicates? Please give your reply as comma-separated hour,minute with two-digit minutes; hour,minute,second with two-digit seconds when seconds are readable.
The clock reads 9,07
